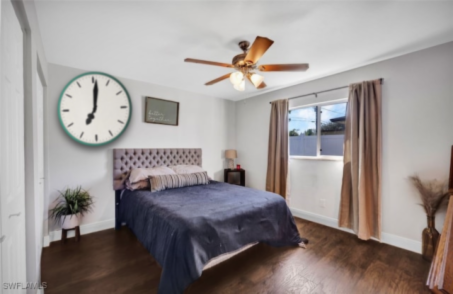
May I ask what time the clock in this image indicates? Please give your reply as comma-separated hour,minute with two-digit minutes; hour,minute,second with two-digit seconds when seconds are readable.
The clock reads 7,01
